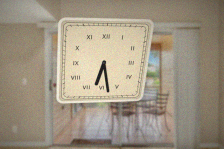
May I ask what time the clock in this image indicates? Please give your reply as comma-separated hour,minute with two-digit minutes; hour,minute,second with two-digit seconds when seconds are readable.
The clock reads 6,28
